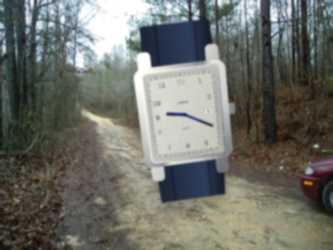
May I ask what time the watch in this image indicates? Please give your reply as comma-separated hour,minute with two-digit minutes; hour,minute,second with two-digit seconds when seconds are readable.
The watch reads 9,20
